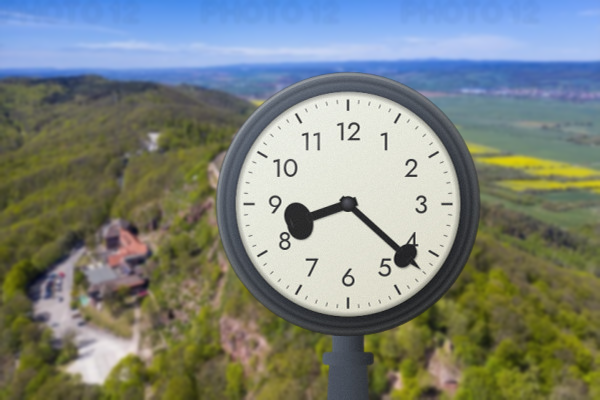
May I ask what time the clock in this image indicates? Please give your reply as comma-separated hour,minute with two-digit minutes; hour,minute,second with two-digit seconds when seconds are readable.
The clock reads 8,22
